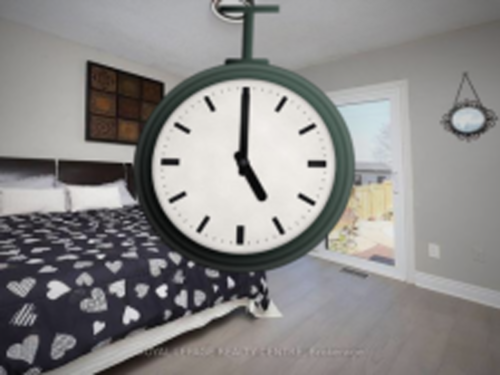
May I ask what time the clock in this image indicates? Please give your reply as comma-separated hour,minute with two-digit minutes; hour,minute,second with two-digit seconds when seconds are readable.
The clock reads 5,00
